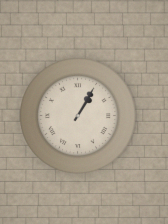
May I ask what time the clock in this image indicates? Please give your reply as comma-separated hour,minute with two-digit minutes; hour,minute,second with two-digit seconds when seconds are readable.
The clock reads 1,05
